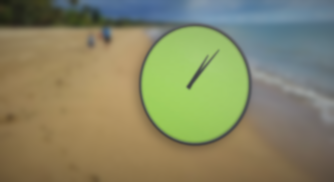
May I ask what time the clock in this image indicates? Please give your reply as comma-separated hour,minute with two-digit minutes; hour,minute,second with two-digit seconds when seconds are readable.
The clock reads 1,07
